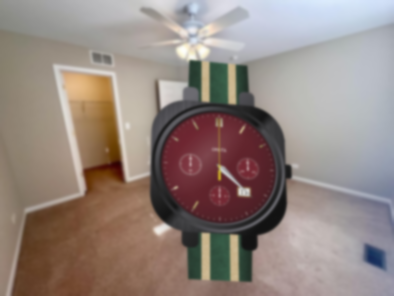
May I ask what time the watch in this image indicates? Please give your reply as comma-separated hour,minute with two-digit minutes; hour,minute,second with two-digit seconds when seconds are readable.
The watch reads 4,22
